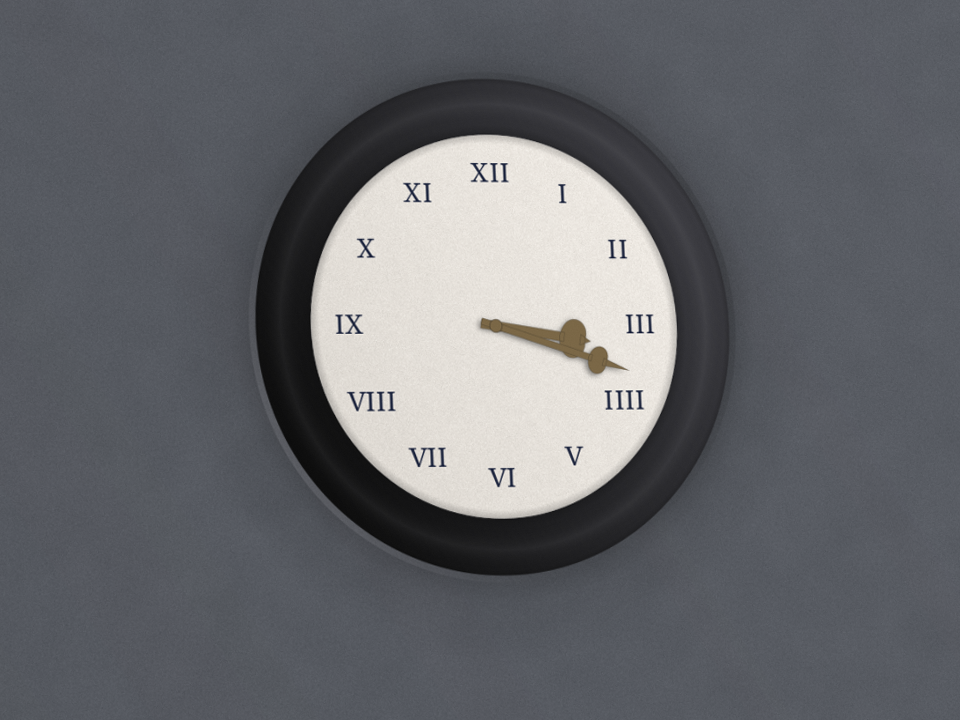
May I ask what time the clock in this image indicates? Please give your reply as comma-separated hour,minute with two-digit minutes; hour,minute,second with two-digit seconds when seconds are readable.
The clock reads 3,18
